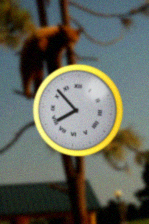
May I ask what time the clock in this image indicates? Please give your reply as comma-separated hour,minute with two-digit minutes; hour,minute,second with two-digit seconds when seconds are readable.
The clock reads 7,52
